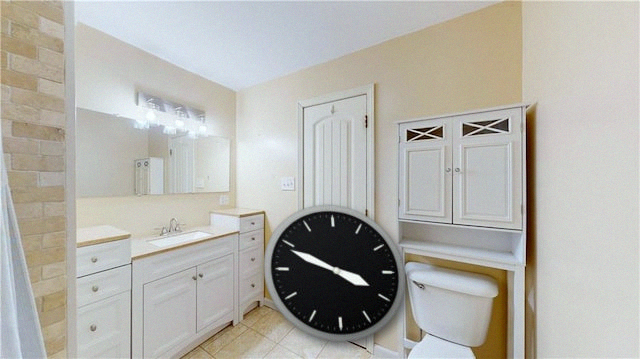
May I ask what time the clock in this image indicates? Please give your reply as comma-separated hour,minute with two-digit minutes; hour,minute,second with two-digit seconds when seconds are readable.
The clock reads 3,49
